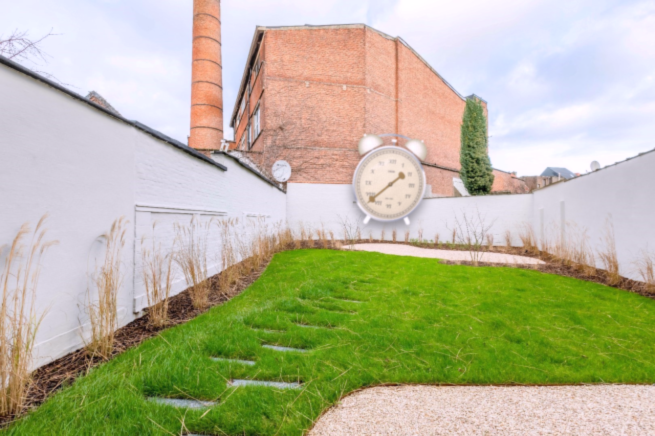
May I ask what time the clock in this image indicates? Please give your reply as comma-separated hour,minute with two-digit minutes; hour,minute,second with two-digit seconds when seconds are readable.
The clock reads 1,38
